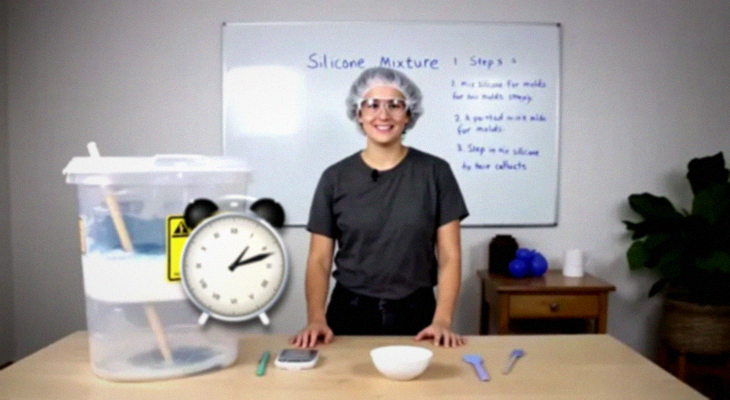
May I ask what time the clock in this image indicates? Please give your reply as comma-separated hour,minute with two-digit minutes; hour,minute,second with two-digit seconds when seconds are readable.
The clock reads 1,12
